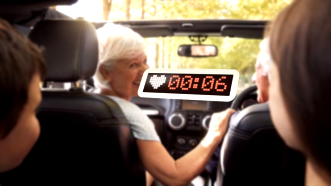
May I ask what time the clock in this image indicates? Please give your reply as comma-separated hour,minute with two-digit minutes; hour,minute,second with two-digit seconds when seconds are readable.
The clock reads 0,06
